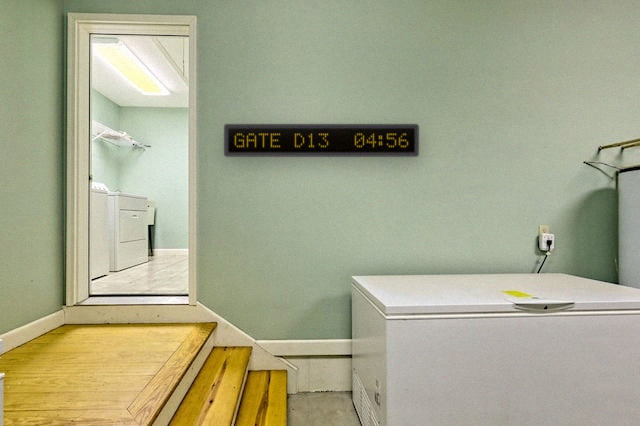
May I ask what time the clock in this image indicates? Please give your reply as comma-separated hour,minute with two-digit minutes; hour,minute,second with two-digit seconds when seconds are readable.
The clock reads 4,56
